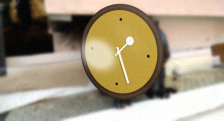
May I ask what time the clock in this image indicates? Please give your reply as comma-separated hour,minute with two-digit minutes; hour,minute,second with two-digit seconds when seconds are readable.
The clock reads 1,26
